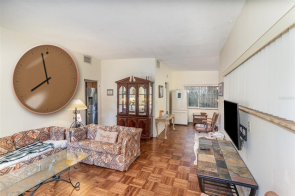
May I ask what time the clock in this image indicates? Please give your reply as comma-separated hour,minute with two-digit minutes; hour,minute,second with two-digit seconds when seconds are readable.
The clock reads 7,58
